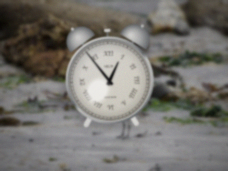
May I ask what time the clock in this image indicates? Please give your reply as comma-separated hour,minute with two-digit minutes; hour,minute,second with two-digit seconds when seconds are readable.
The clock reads 12,54
